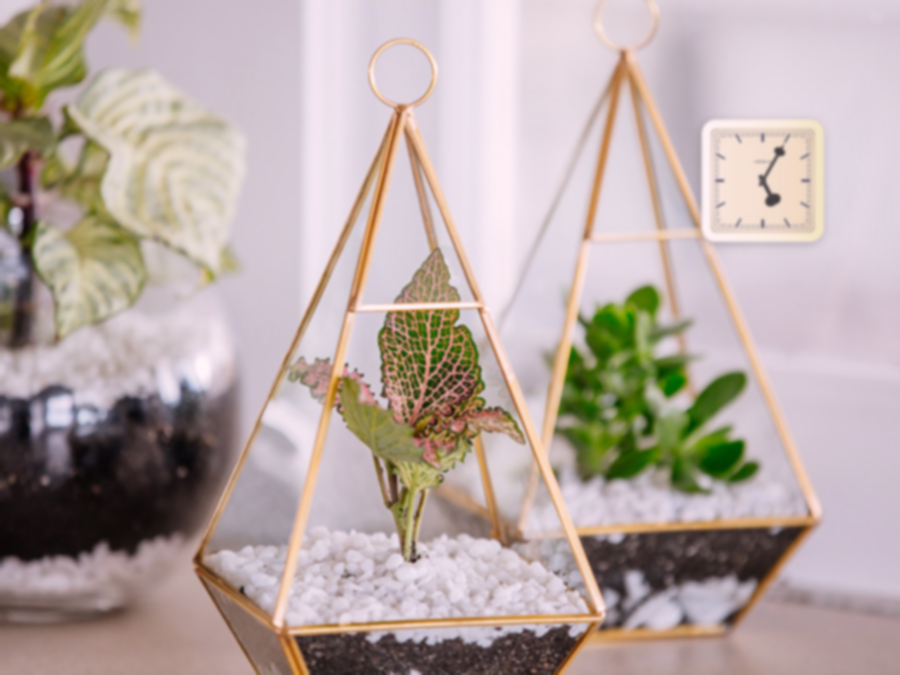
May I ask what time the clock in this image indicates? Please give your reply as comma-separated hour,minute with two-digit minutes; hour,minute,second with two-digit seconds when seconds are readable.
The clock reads 5,05
